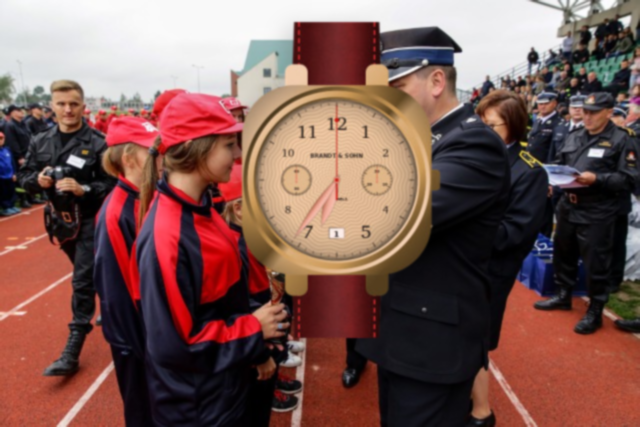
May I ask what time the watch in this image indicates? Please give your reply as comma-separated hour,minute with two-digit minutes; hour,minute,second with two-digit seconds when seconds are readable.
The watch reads 6,36
